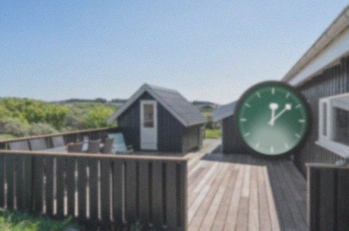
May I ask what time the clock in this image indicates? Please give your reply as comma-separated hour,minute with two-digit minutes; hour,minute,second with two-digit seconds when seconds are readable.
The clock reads 12,08
